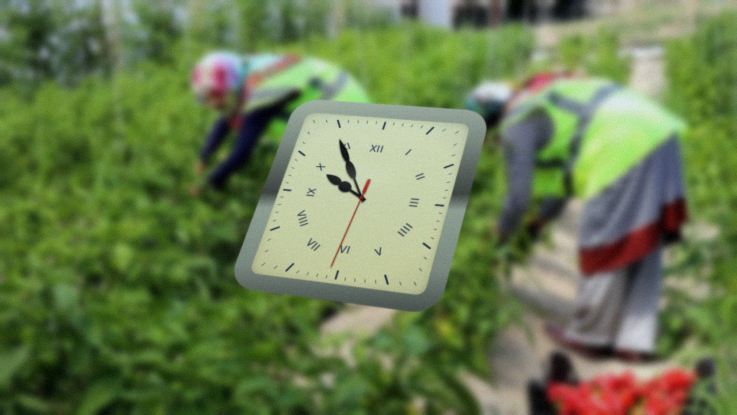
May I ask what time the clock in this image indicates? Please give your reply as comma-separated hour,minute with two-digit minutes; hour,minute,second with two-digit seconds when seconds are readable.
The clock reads 9,54,31
